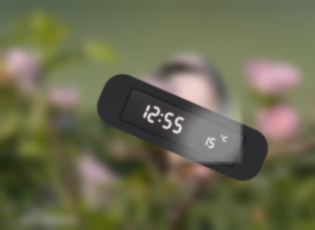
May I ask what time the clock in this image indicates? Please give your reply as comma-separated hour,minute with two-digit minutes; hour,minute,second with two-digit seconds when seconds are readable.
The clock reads 12,55
